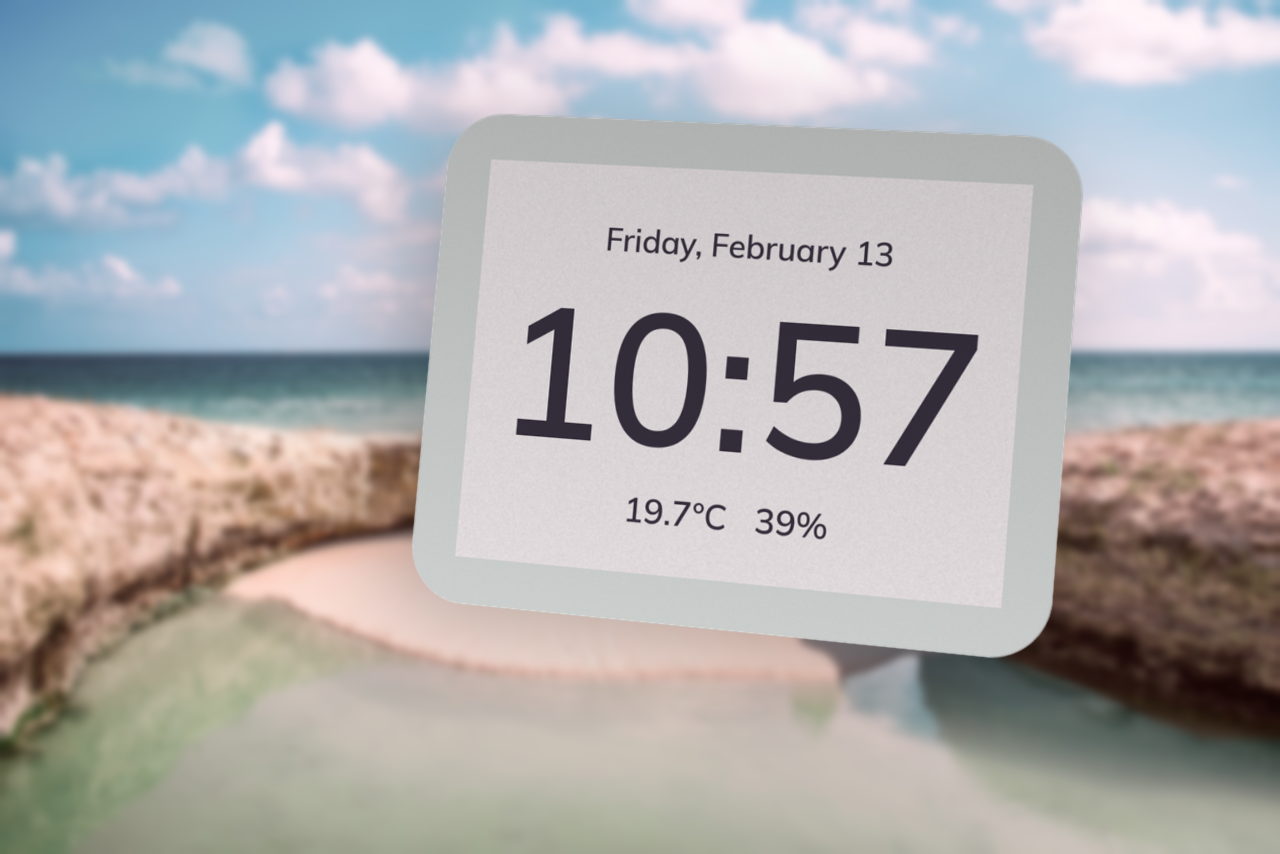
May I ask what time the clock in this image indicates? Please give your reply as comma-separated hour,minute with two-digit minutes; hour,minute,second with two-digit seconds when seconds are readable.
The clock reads 10,57
